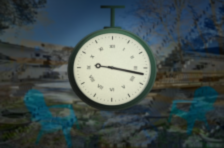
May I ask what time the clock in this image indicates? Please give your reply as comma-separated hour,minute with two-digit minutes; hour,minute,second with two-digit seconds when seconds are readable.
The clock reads 9,17
